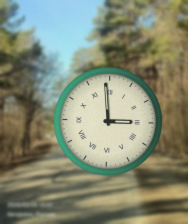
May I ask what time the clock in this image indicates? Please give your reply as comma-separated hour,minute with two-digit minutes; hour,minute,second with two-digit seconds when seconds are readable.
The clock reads 2,59
